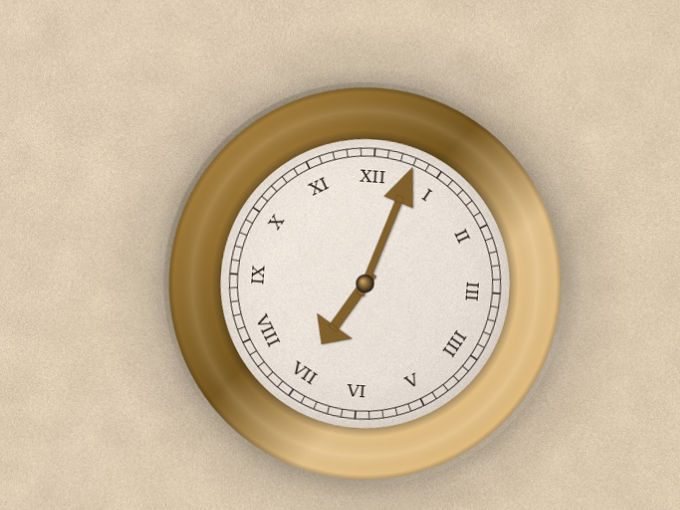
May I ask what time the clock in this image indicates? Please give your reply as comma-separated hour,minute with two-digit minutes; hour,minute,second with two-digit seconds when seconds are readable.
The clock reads 7,03
